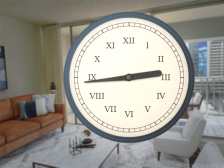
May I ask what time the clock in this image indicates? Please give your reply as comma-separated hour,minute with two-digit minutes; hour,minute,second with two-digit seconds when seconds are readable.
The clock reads 2,44
